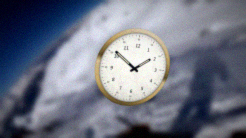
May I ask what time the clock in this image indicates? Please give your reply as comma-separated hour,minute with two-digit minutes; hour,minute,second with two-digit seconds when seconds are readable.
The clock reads 1,51
